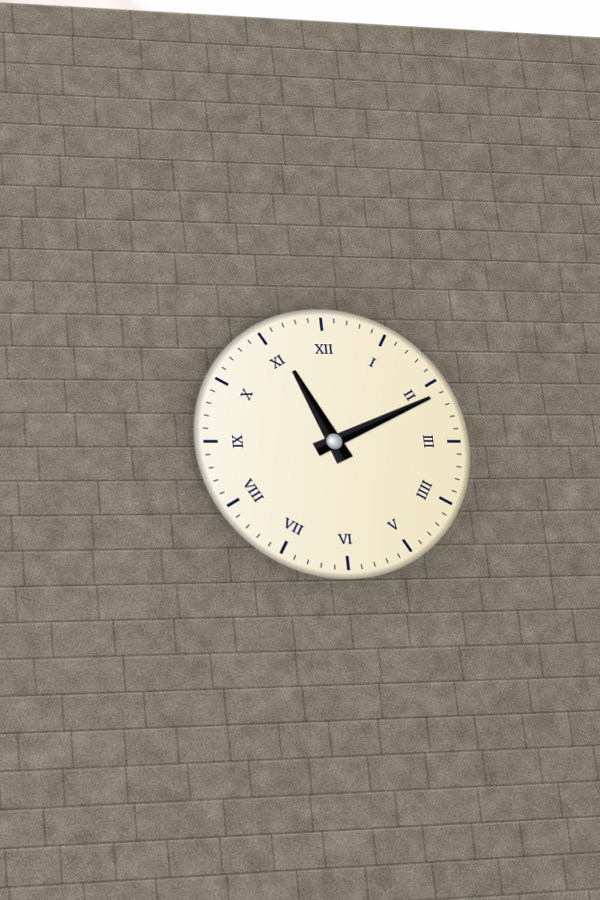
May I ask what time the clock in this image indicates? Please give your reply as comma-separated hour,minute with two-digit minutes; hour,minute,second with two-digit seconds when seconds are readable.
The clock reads 11,11
